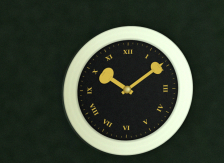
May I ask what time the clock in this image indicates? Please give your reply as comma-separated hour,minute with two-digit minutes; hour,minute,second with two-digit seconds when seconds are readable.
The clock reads 10,09
